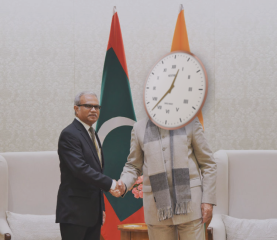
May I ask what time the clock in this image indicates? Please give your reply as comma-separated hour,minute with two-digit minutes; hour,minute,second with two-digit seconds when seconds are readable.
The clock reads 12,37
